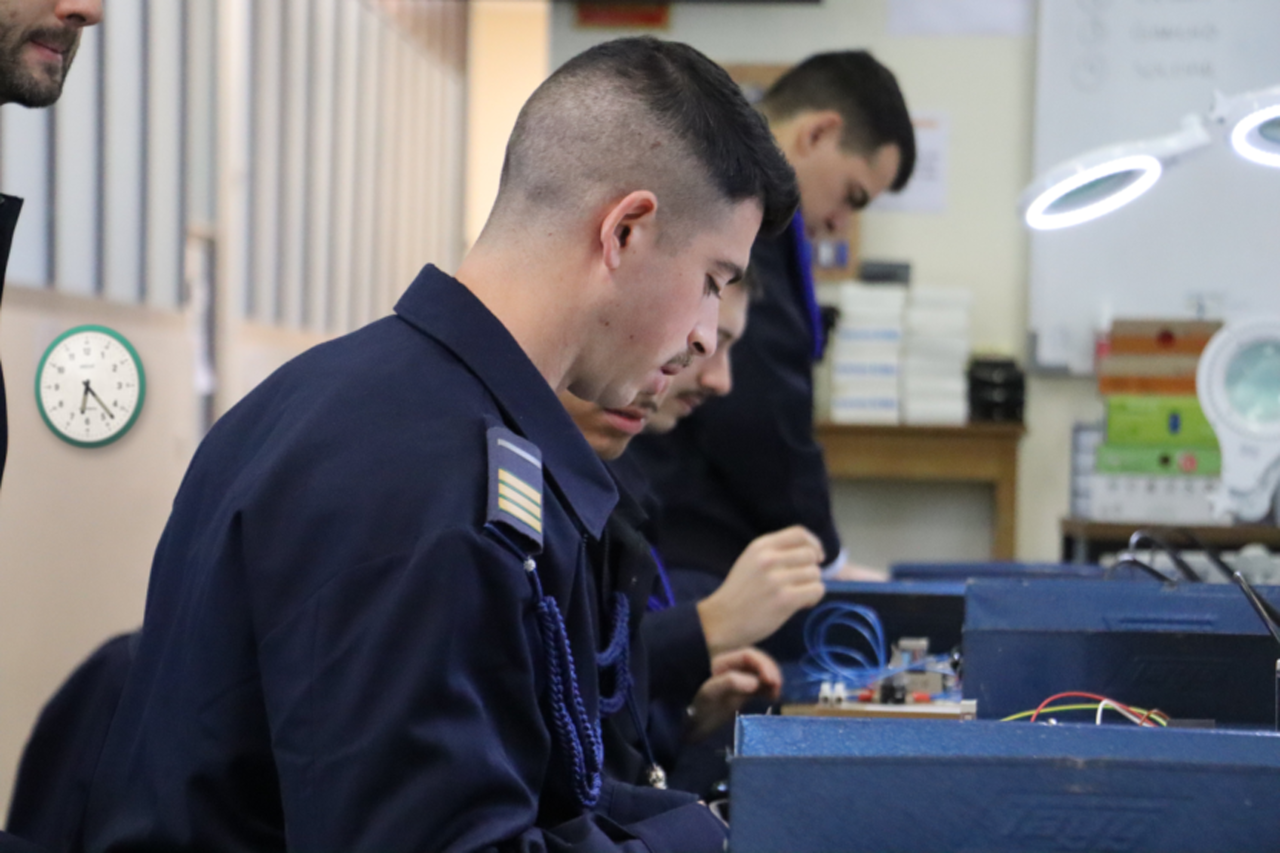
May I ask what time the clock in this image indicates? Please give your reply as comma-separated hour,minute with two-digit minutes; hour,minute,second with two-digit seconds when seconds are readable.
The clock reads 6,23
